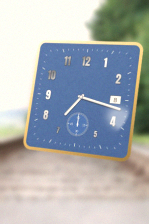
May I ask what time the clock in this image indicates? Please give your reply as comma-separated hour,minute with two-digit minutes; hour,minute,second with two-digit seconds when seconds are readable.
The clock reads 7,17
